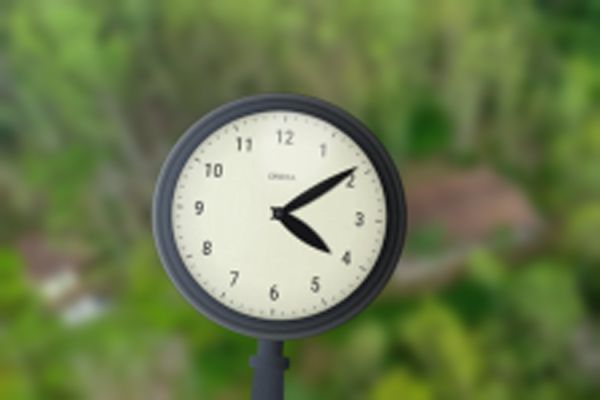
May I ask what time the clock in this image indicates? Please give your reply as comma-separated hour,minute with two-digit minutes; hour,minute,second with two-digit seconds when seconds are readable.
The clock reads 4,09
